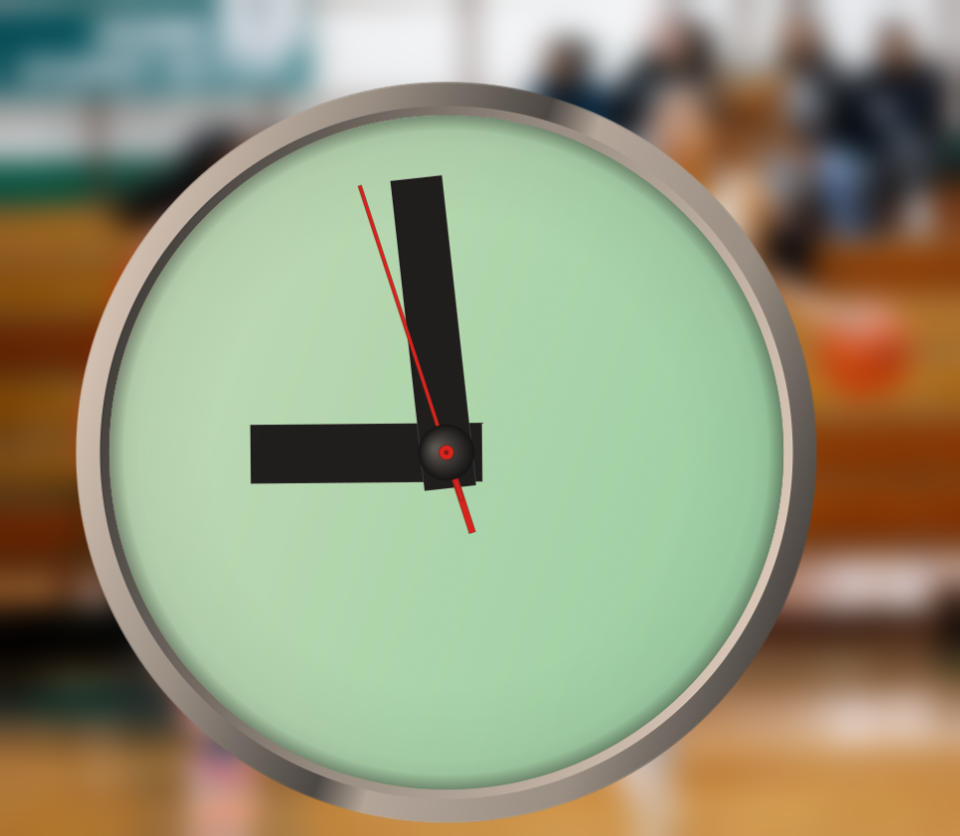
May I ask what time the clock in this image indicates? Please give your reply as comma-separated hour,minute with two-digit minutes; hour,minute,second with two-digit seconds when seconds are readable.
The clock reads 8,58,57
